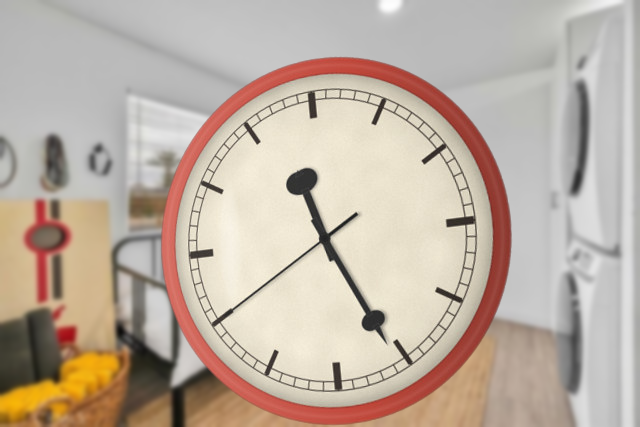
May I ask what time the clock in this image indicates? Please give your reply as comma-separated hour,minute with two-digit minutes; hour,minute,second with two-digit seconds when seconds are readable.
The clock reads 11,25,40
